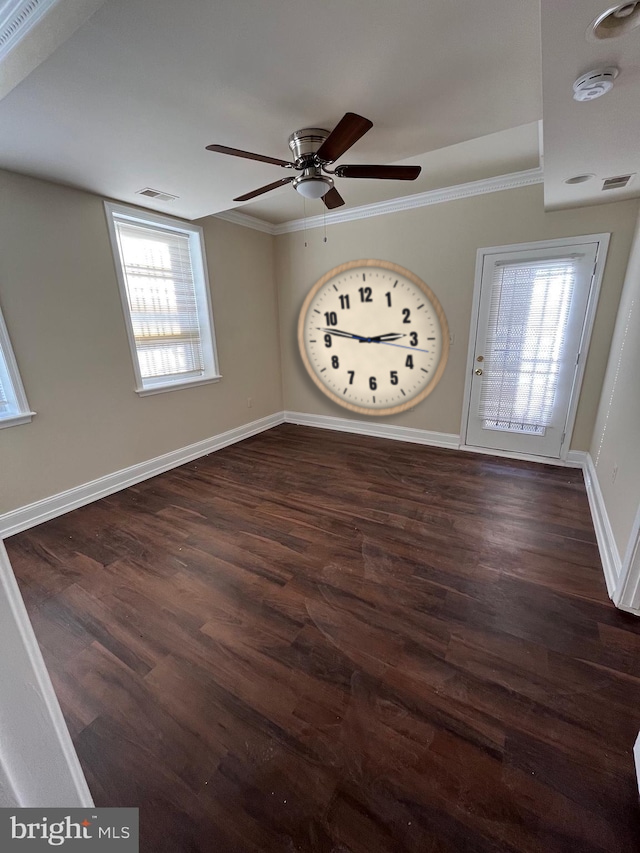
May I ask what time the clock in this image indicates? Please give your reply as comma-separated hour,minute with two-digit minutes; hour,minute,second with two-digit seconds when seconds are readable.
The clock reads 2,47,17
